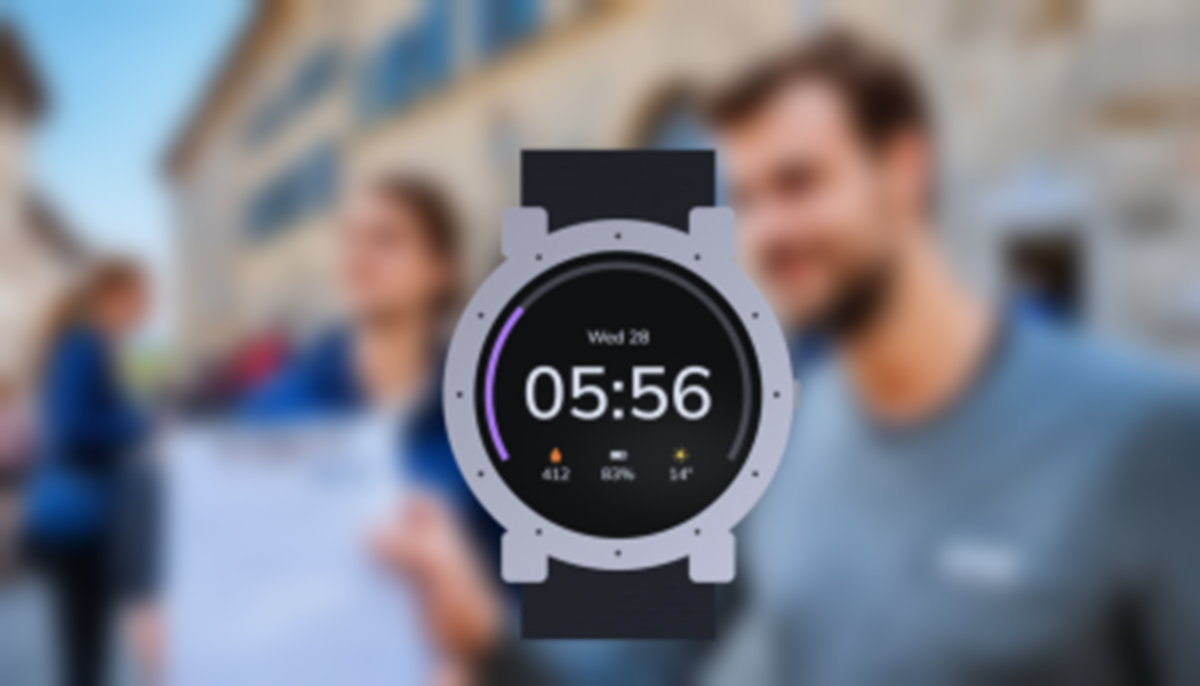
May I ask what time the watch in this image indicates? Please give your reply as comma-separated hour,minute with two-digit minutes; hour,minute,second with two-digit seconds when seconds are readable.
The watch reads 5,56
